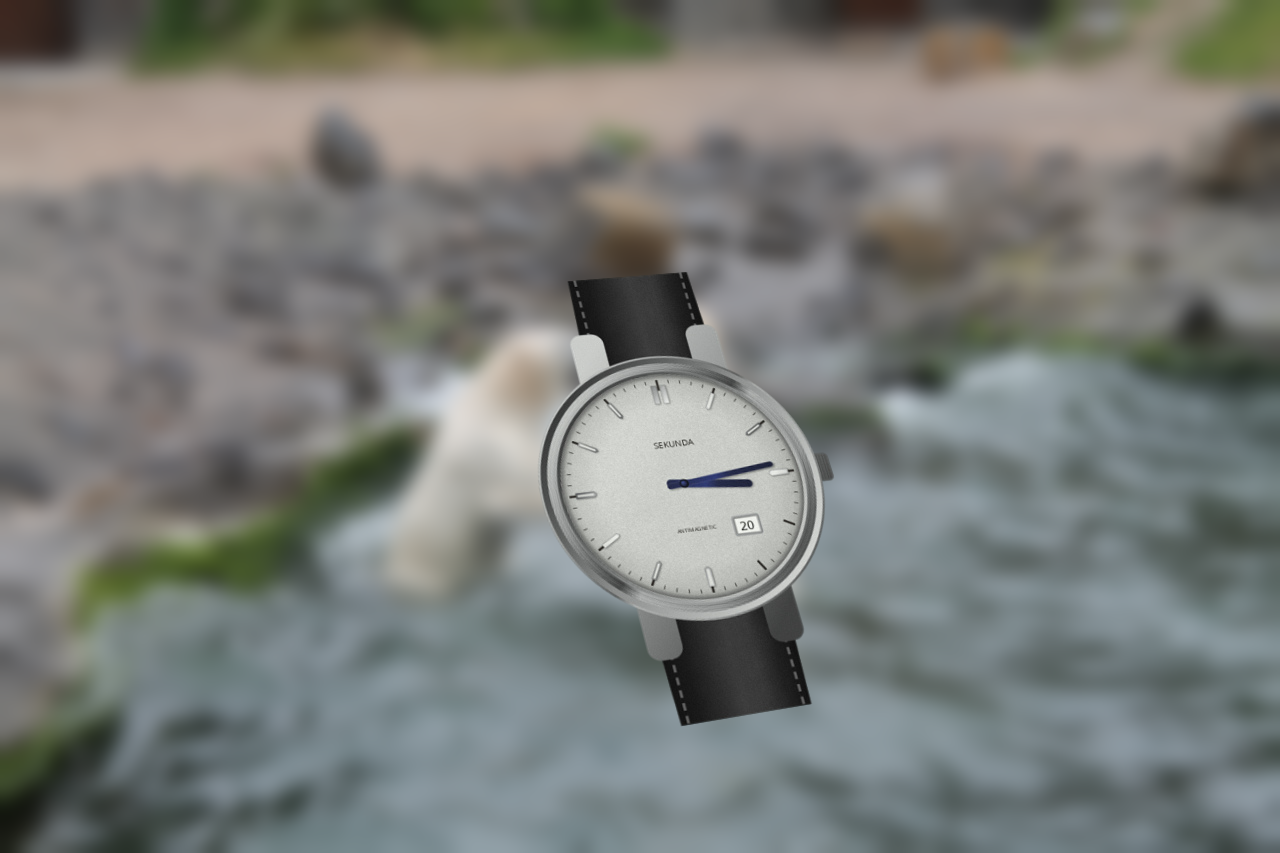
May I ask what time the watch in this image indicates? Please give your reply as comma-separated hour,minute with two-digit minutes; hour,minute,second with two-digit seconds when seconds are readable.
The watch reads 3,14
